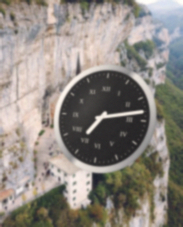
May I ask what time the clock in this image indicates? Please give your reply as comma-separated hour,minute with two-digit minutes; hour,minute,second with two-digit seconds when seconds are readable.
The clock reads 7,13
